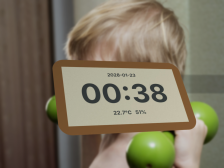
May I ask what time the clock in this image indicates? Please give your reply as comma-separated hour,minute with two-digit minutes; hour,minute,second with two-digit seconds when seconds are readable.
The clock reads 0,38
